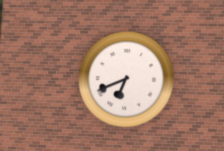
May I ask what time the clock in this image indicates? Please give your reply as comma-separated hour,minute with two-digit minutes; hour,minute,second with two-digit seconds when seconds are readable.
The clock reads 6,41
